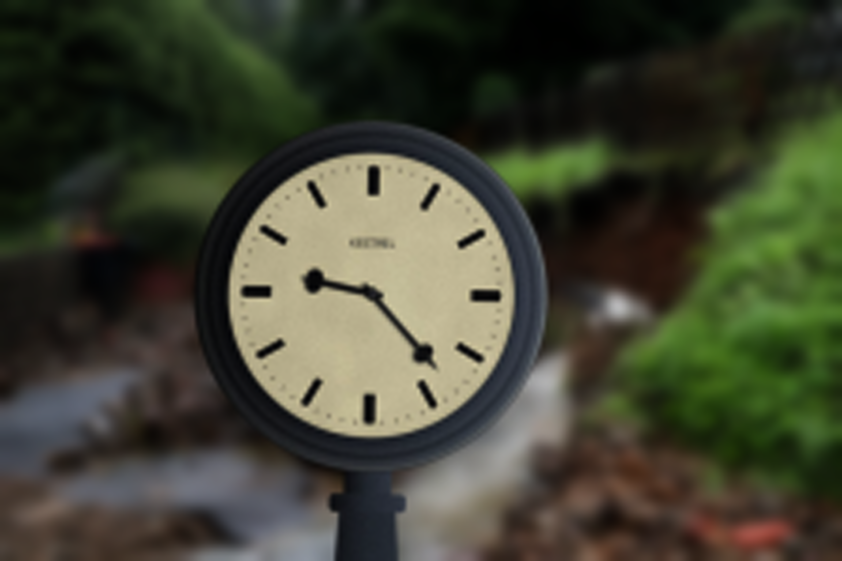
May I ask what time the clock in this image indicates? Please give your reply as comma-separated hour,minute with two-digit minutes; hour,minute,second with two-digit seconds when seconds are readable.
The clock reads 9,23
